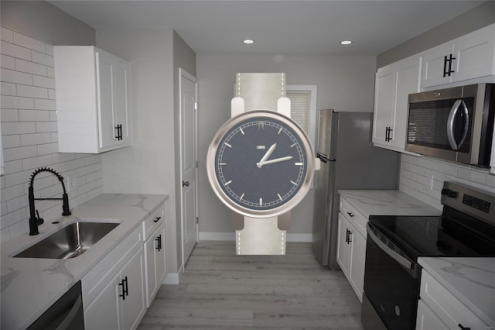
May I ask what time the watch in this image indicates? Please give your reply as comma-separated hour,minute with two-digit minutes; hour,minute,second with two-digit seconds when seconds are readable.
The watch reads 1,13
